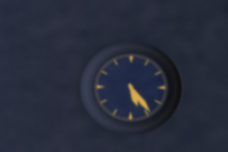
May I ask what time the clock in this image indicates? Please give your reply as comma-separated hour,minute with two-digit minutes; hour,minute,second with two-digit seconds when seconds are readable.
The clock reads 5,24
